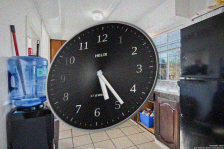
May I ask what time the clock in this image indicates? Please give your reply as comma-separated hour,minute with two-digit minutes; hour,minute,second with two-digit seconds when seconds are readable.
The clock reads 5,24
